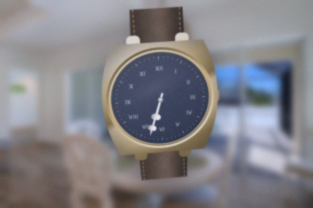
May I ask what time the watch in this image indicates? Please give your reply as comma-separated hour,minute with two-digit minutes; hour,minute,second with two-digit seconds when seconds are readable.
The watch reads 6,33
